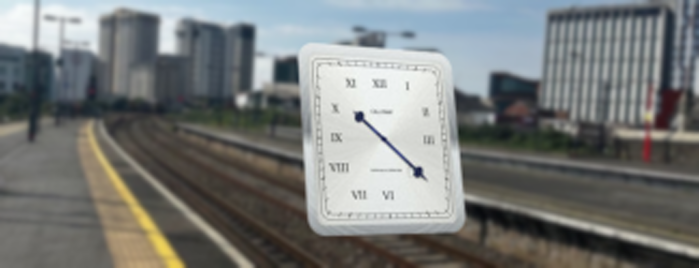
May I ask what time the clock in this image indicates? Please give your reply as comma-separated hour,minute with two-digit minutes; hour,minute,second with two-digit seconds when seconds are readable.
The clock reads 10,22
